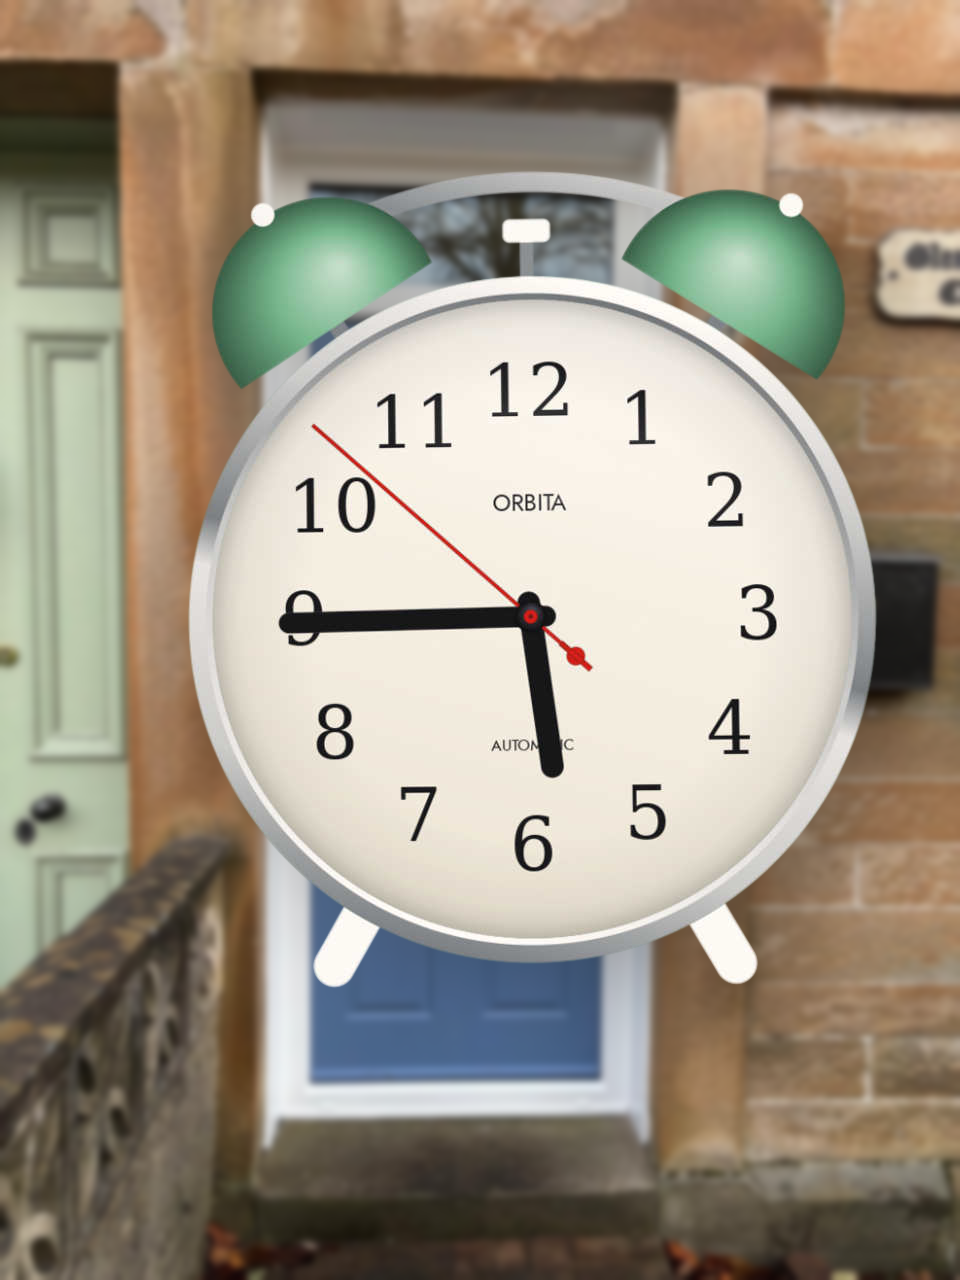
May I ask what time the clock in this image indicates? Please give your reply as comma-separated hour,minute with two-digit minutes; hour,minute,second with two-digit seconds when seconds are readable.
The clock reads 5,44,52
